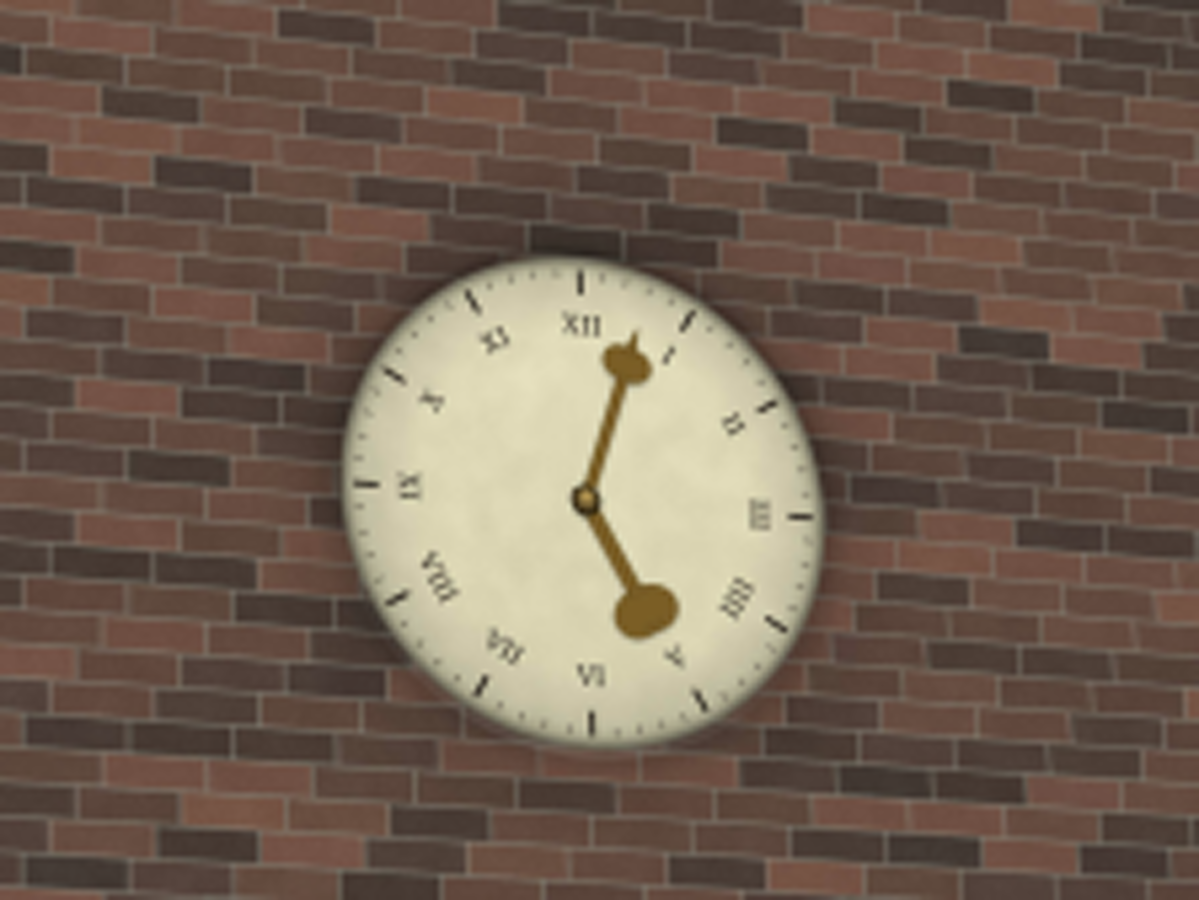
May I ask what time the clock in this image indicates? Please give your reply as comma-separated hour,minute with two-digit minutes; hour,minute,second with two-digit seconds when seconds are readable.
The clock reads 5,03
